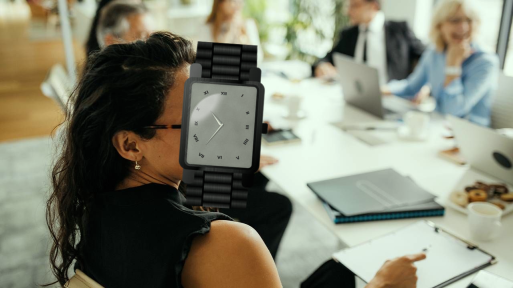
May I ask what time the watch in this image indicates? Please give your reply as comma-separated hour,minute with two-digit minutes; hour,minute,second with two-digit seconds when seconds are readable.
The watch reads 10,36
